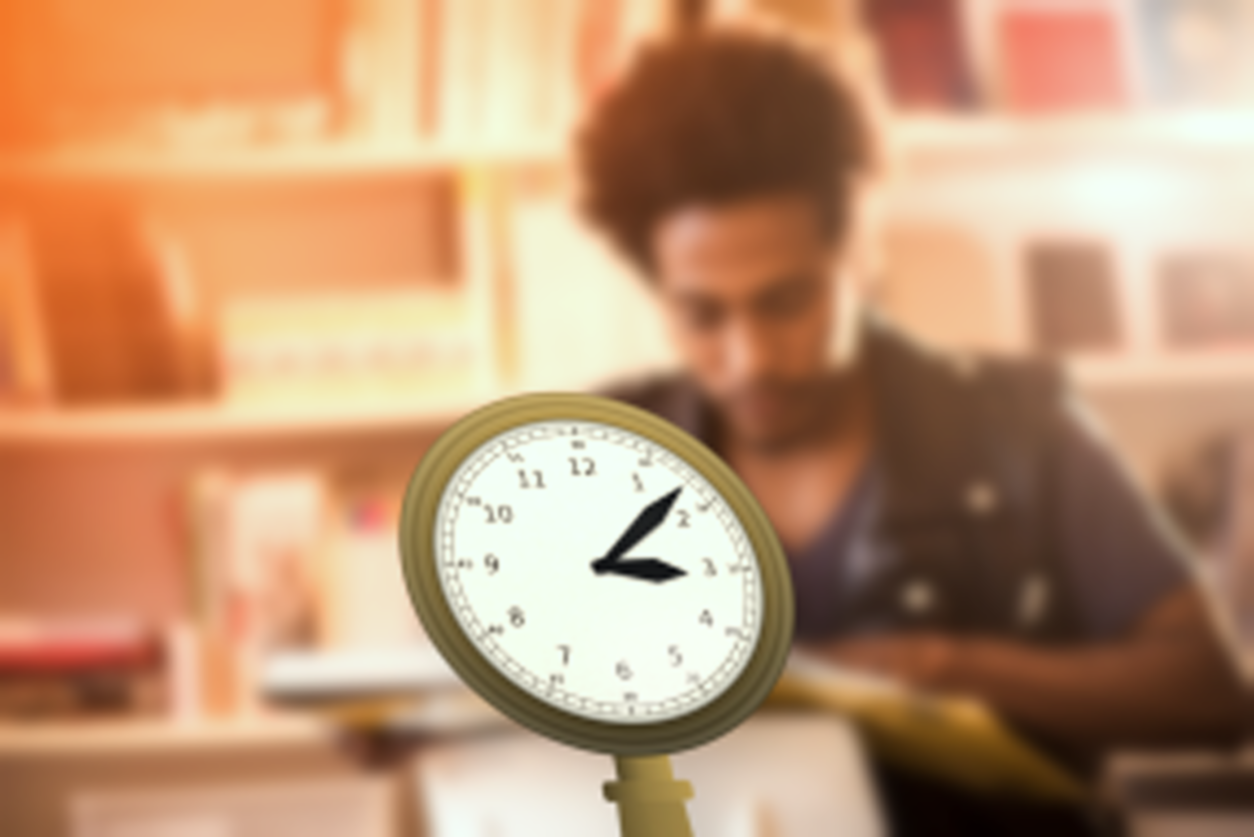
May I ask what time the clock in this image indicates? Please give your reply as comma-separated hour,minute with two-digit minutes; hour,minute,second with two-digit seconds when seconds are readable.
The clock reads 3,08
